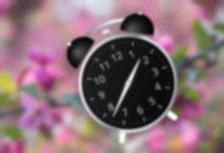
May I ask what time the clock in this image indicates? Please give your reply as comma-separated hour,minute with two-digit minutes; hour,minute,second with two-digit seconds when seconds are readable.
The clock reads 1,38
